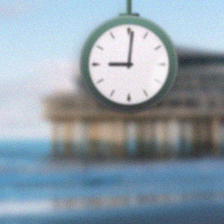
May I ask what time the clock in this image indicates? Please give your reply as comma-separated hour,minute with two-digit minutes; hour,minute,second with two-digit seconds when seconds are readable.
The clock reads 9,01
